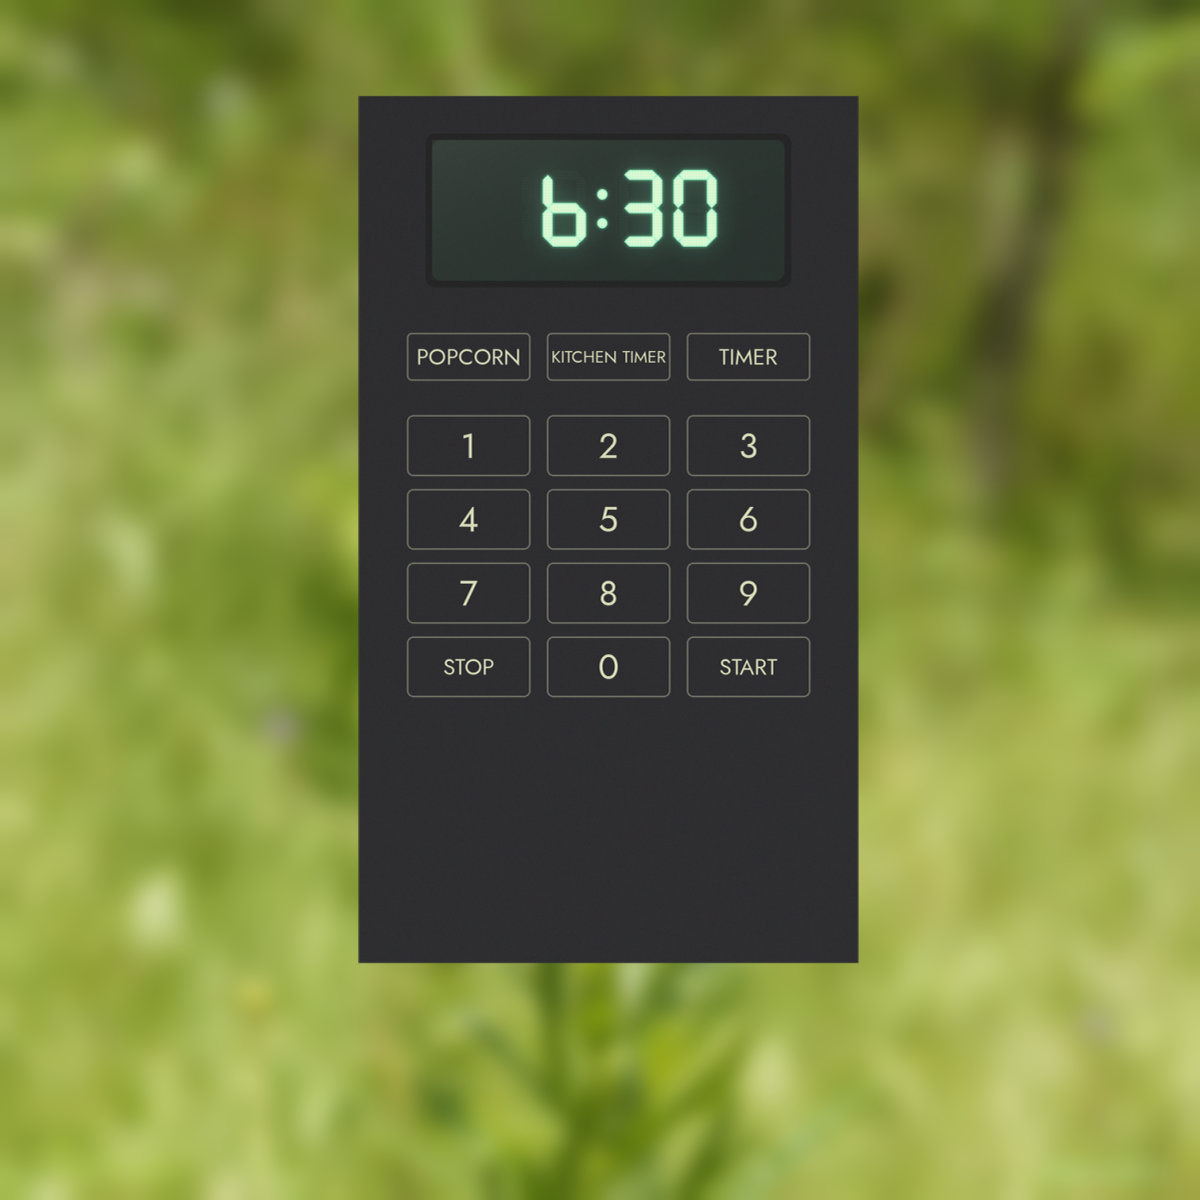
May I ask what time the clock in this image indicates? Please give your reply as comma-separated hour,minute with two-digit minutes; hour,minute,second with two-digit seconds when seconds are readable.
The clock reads 6,30
